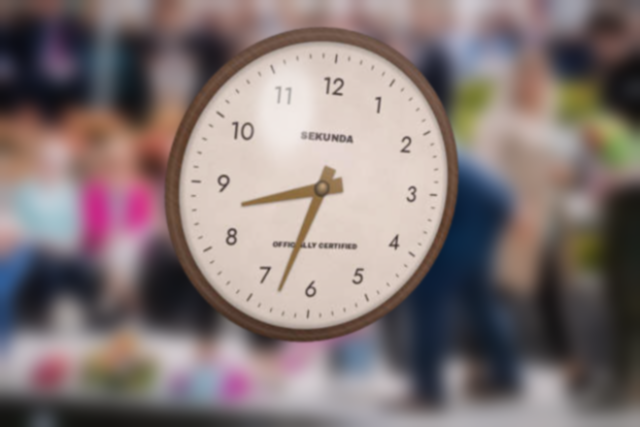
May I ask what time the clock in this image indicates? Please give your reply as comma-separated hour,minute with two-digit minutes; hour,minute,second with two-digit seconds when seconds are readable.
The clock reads 8,33
